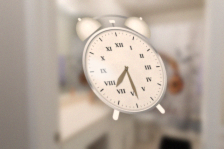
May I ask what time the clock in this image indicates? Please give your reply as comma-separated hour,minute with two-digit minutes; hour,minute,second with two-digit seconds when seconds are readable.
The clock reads 7,29
